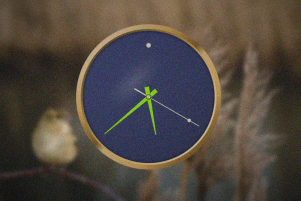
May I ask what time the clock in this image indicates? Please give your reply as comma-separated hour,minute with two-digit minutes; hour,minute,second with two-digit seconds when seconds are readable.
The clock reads 5,38,20
